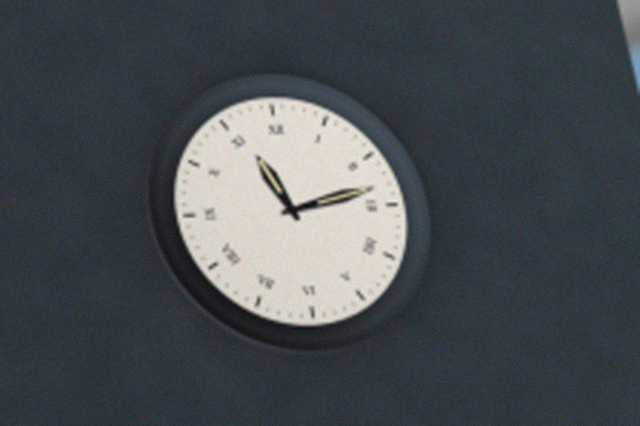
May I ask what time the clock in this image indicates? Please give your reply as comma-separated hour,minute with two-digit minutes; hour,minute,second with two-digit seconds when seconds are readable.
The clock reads 11,13
